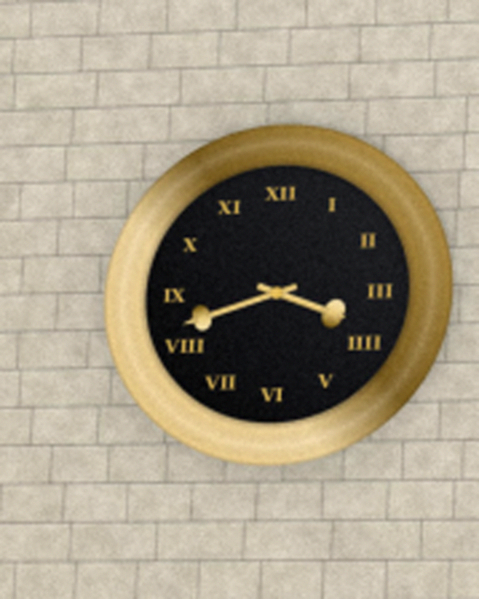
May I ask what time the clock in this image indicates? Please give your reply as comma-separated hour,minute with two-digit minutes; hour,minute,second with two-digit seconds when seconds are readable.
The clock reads 3,42
